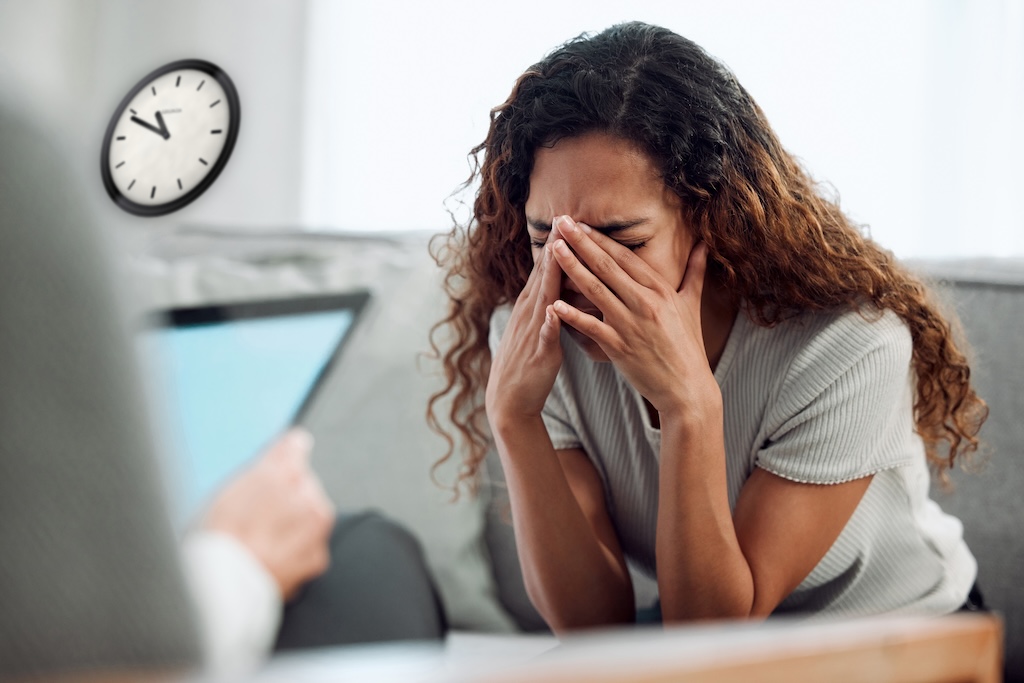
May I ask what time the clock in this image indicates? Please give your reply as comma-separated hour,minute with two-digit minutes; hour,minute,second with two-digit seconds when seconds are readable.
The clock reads 10,49
